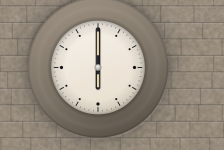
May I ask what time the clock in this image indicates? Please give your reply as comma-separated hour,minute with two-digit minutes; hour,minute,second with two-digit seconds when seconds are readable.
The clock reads 6,00
